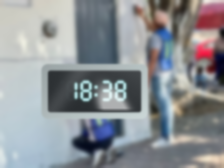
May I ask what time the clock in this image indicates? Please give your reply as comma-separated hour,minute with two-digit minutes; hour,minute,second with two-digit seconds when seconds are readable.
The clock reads 18,38
